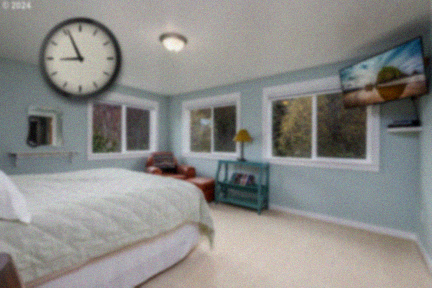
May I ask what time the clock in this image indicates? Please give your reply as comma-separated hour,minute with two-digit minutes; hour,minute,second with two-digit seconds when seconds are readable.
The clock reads 8,56
